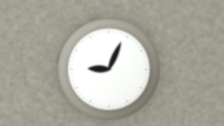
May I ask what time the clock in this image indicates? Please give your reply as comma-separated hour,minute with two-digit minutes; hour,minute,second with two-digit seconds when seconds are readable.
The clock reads 9,04
